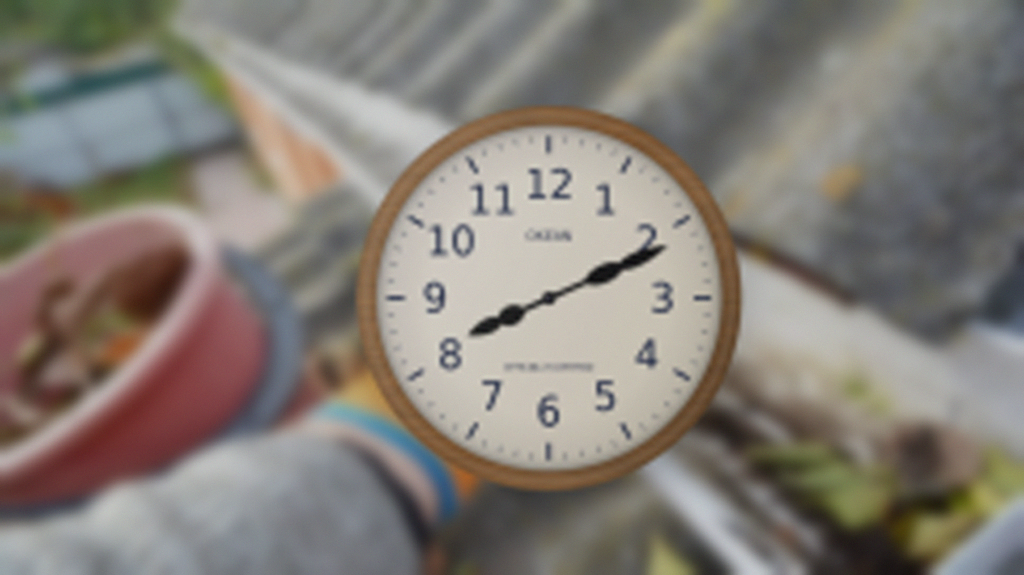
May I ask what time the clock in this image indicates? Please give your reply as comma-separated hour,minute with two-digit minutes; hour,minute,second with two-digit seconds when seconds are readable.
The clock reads 8,11
